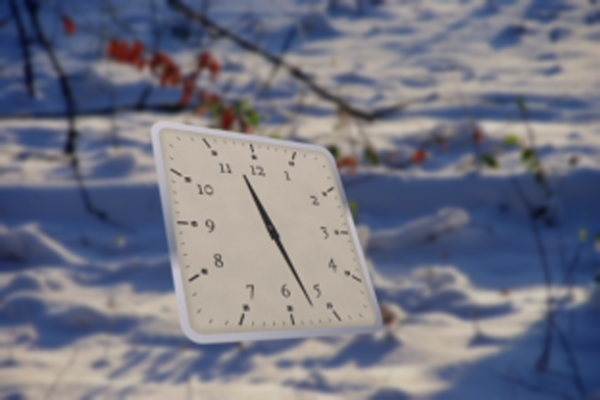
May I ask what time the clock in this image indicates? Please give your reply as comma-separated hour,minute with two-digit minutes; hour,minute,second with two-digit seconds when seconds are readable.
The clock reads 11,27
